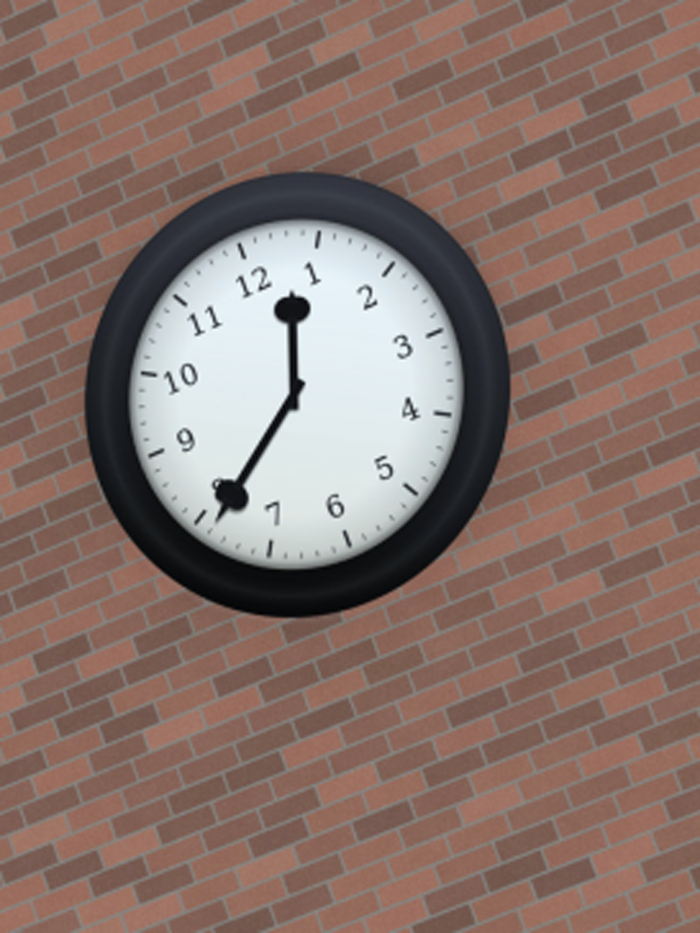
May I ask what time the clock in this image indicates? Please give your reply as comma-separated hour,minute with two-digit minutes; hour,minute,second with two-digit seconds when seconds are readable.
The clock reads 12,39
